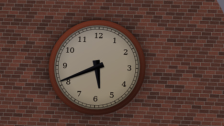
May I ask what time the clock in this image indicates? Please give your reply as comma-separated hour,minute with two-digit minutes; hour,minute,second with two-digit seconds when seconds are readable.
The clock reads 5,41
